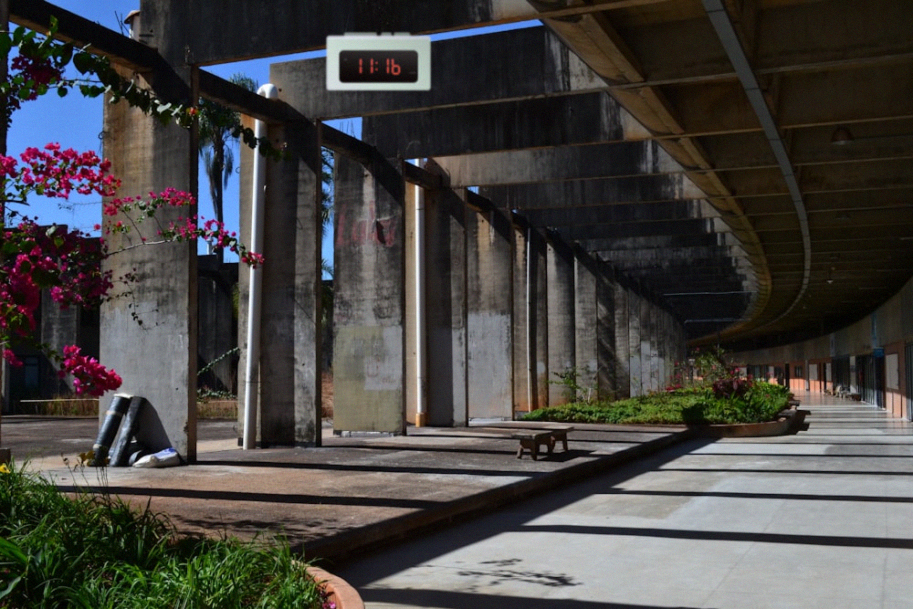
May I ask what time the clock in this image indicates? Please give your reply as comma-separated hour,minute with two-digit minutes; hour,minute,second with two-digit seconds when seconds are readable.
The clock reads 11,16
